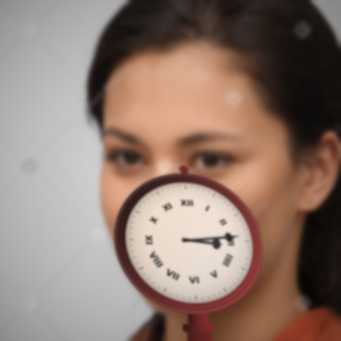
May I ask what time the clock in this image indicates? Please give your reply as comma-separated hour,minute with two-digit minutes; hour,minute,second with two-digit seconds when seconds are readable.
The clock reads 3,14
